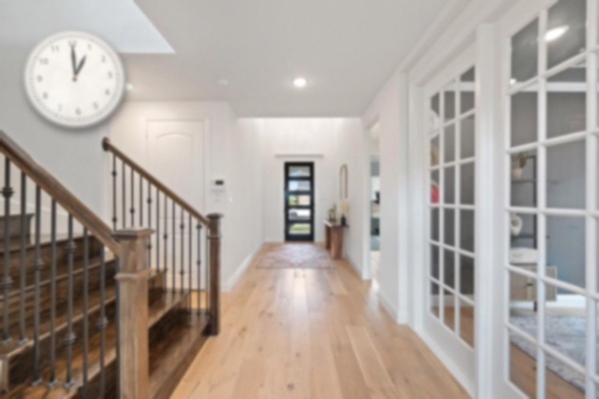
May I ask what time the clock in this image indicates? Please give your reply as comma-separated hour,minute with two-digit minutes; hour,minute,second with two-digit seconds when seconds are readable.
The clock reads 1,00
